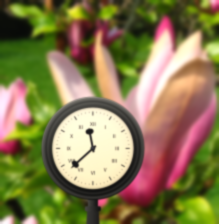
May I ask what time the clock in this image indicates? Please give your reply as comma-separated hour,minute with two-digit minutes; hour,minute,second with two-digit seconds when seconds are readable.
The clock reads 11,38
